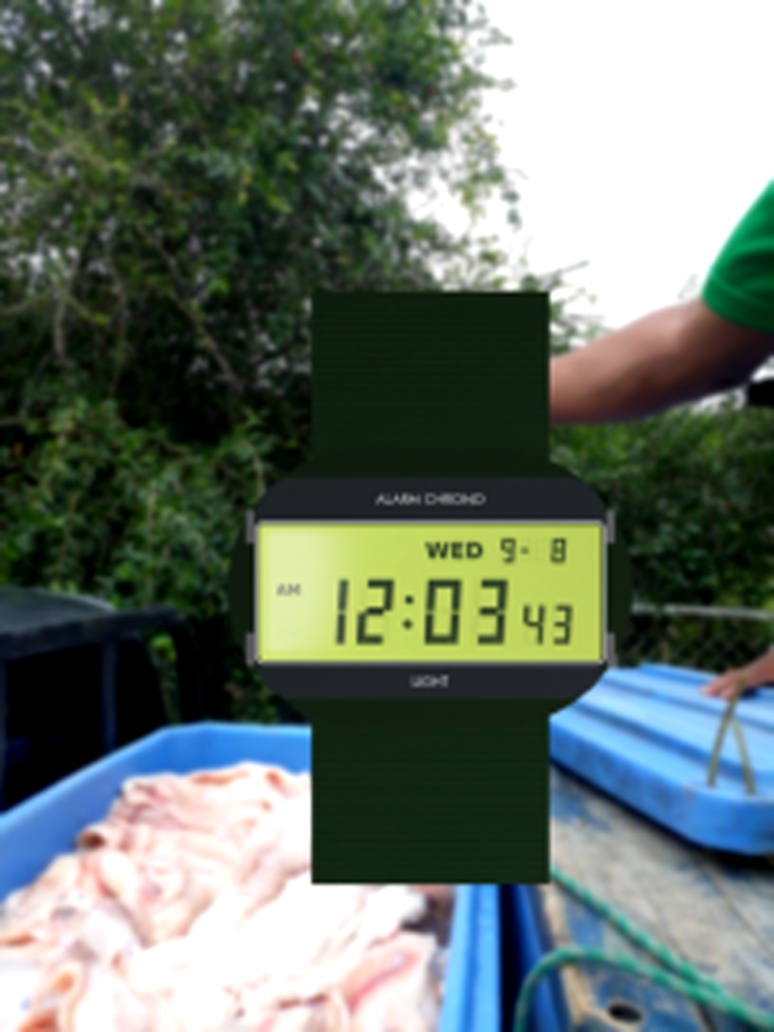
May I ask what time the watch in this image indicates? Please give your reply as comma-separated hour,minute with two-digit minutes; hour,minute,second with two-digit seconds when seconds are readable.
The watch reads 12,03,43
